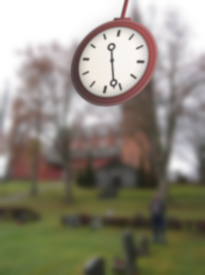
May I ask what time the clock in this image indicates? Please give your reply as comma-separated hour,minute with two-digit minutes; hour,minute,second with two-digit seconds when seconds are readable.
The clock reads 11,27
